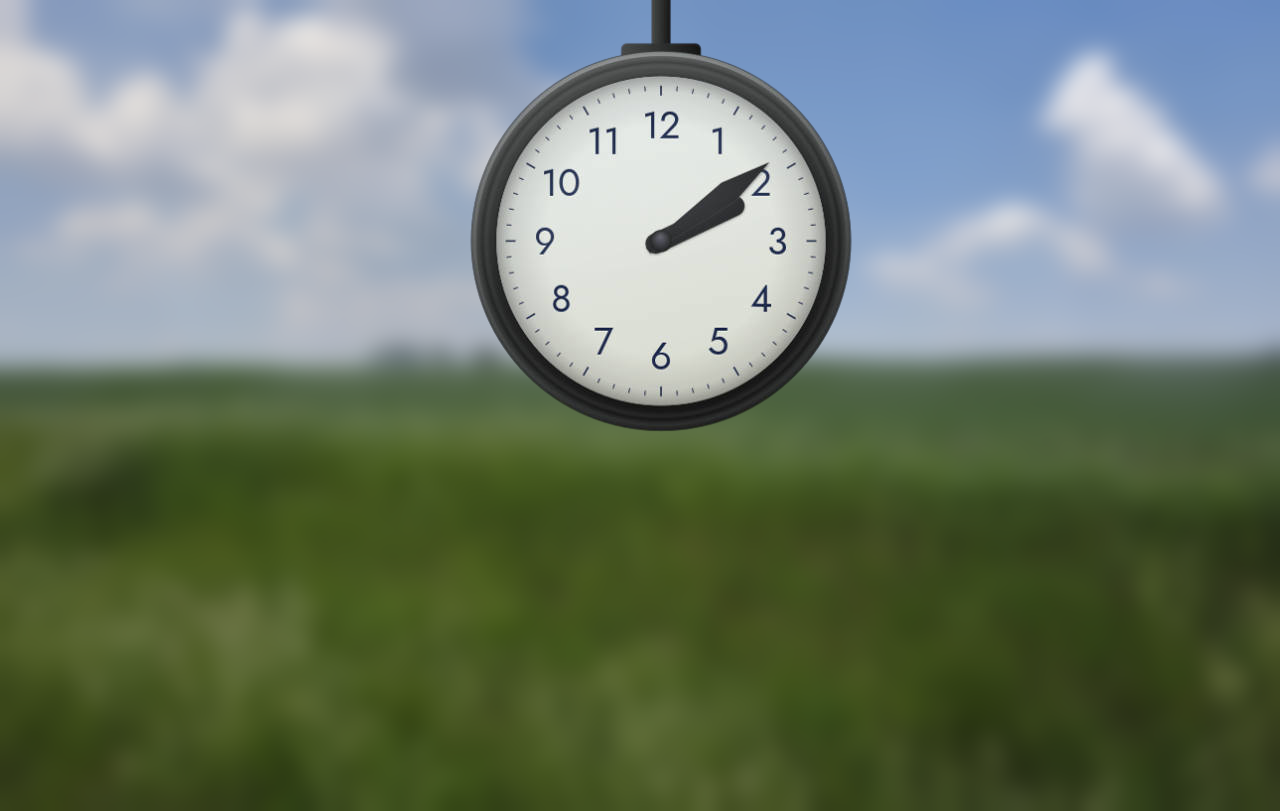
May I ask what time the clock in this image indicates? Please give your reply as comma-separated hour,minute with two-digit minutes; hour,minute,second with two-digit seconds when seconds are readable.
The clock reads 2,09
